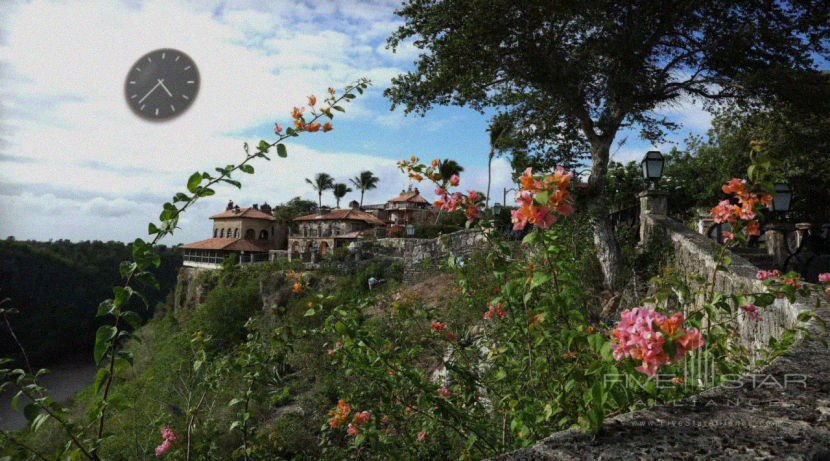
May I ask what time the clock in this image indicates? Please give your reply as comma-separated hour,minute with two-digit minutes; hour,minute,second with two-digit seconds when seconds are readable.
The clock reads 4,37
